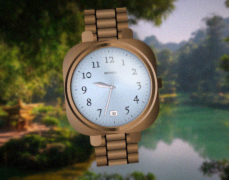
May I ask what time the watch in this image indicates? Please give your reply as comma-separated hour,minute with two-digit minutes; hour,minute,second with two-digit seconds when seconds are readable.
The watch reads 9,33
